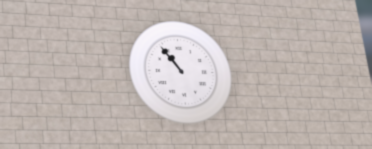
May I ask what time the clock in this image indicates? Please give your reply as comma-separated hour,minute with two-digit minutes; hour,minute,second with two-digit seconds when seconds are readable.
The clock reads 10,54
